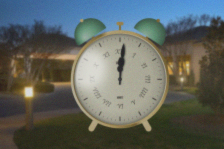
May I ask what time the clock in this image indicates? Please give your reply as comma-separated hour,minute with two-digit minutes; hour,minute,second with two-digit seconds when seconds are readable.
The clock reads 12,01
